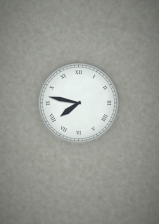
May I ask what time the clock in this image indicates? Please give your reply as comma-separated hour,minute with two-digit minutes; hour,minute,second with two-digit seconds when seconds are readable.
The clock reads 7,47
